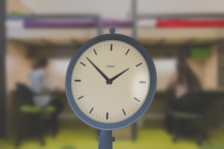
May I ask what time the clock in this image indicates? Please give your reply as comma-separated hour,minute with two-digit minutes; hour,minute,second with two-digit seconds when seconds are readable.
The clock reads 1,52
